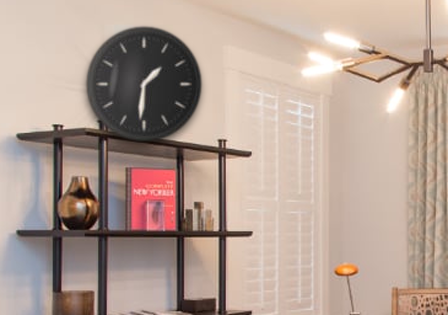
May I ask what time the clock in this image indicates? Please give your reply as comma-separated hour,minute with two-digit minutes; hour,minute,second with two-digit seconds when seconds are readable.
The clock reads 1,31
